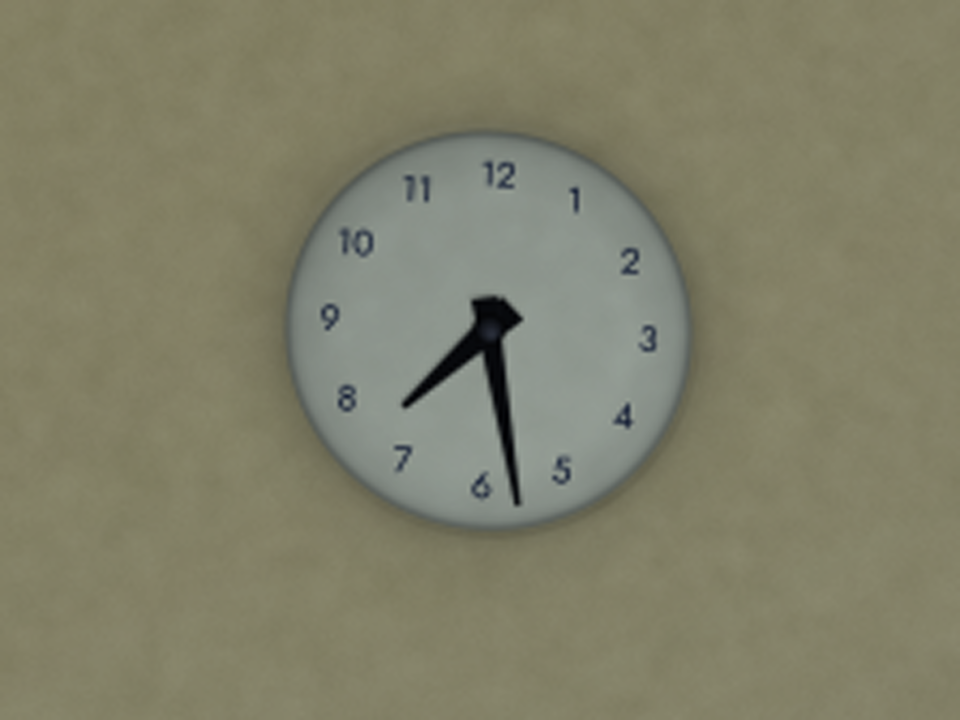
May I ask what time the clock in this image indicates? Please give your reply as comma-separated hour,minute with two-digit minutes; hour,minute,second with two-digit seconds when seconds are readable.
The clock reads 7,28
